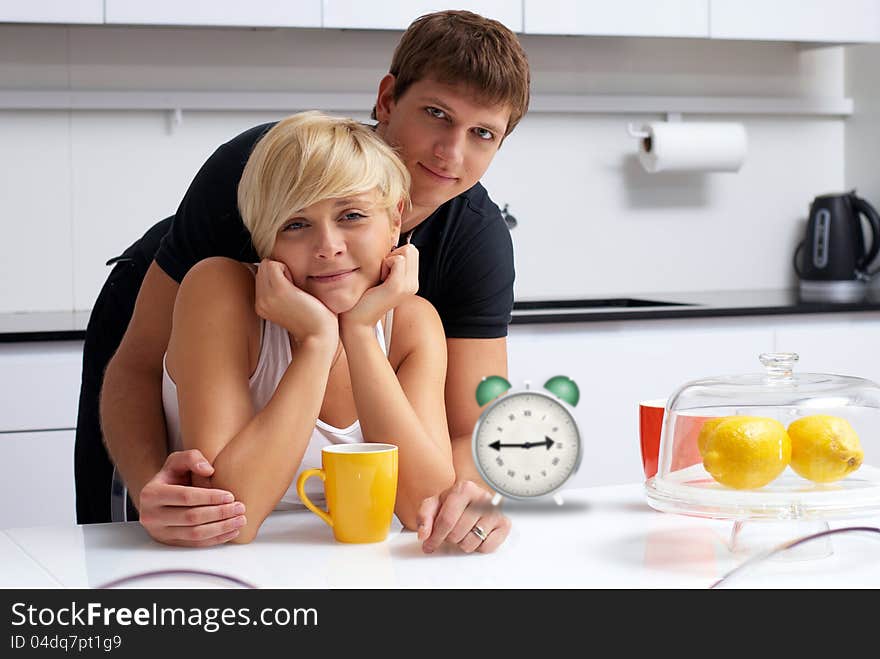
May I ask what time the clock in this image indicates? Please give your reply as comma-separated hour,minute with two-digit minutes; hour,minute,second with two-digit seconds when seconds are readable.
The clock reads 2,45
